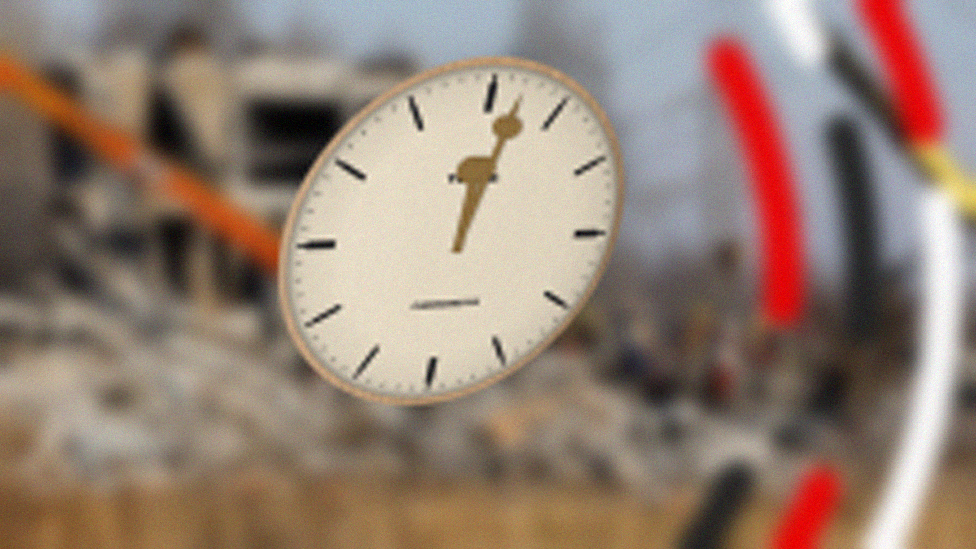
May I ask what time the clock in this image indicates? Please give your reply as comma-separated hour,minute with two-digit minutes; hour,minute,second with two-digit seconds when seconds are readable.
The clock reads 12,02
